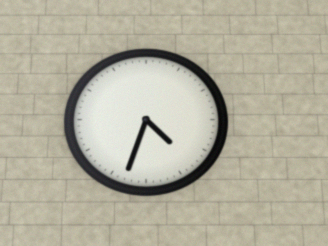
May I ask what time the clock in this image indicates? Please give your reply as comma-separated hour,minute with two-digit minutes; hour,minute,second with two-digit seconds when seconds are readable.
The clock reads 4,33
